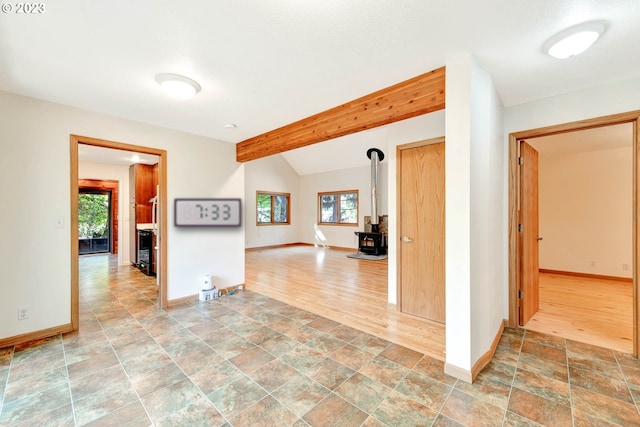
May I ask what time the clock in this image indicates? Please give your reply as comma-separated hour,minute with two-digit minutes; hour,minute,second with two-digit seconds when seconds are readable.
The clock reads 7,33
